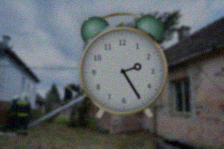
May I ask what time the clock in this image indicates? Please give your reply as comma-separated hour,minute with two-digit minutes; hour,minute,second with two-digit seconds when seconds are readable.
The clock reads 2,25
